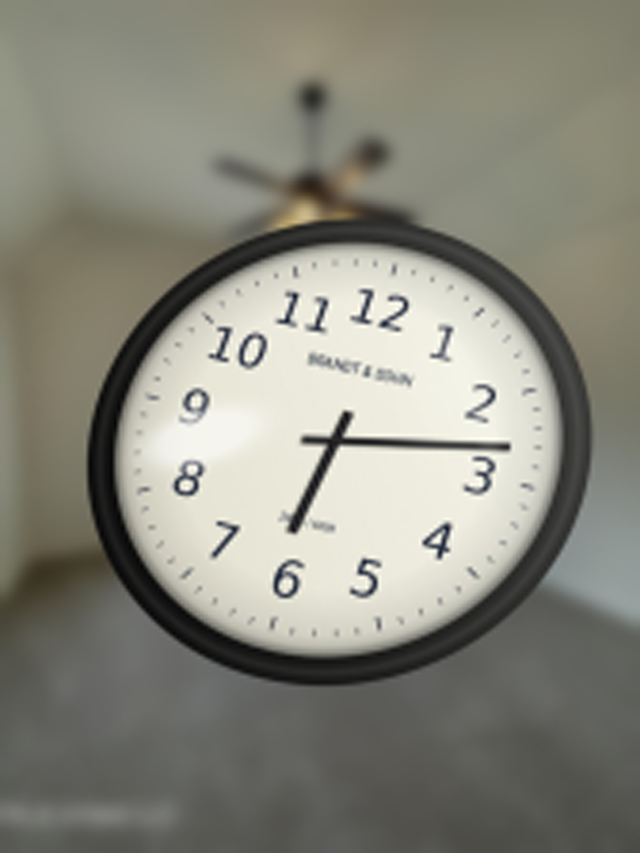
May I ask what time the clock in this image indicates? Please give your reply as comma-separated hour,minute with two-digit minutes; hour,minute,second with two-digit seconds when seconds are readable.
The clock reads 6,13
